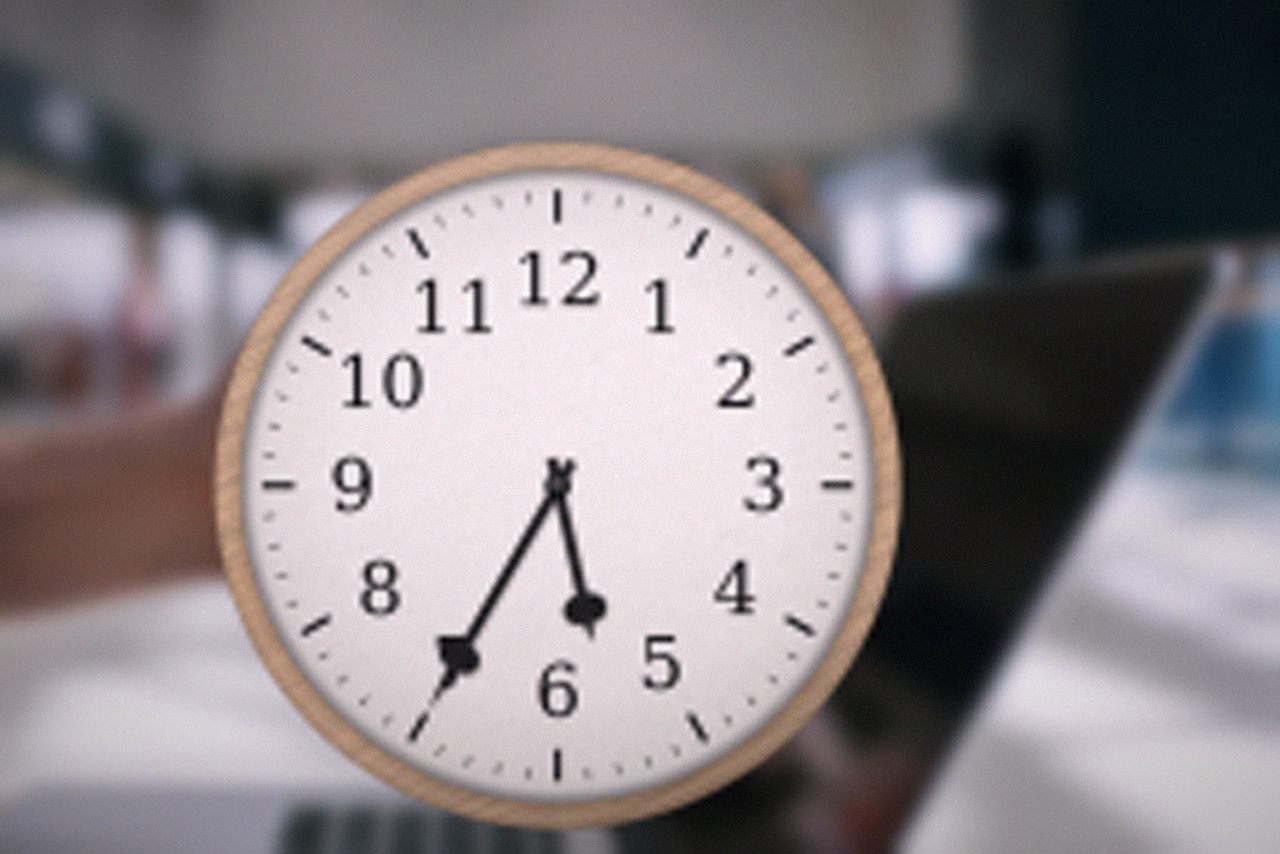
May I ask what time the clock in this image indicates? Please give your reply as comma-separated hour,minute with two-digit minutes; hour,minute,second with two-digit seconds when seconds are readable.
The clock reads 5,35
